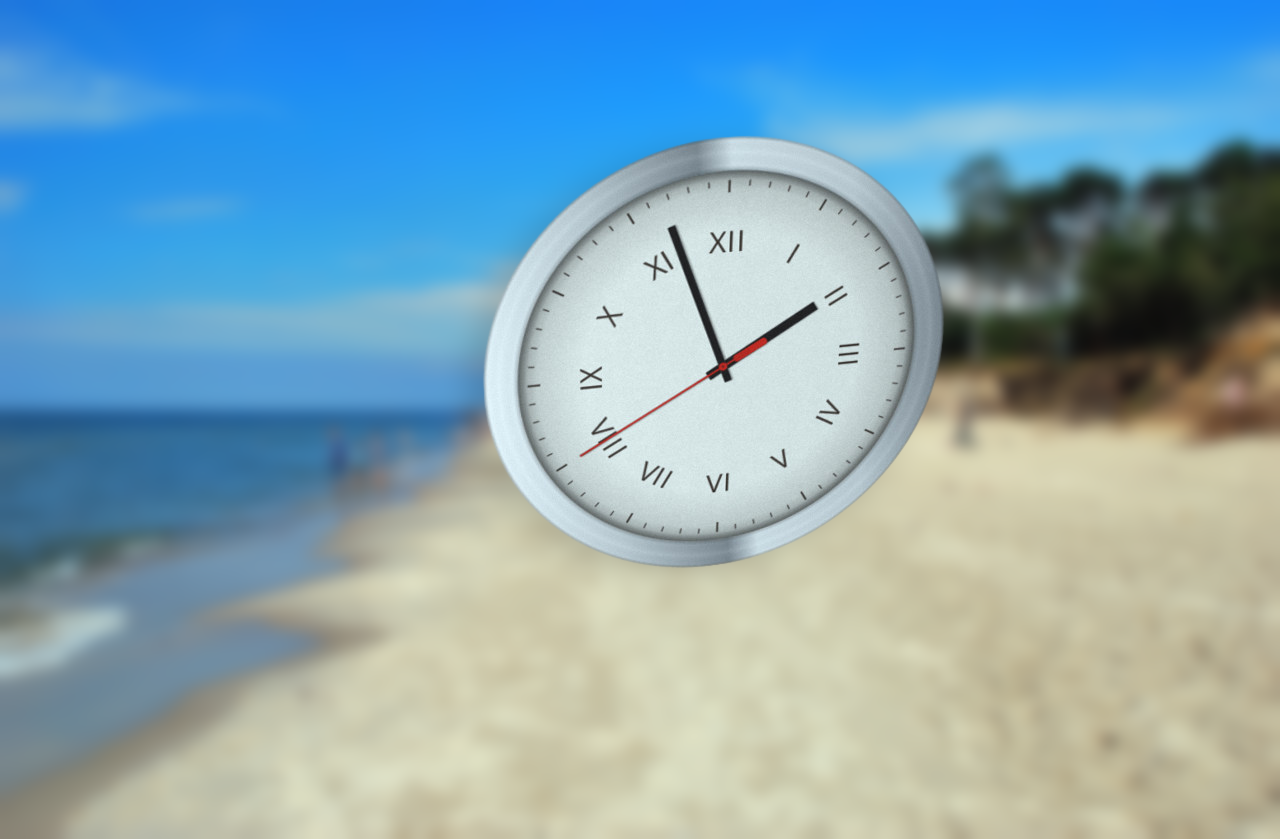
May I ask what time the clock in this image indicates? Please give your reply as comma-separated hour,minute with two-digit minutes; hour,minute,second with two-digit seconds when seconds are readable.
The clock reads 1,56,40
